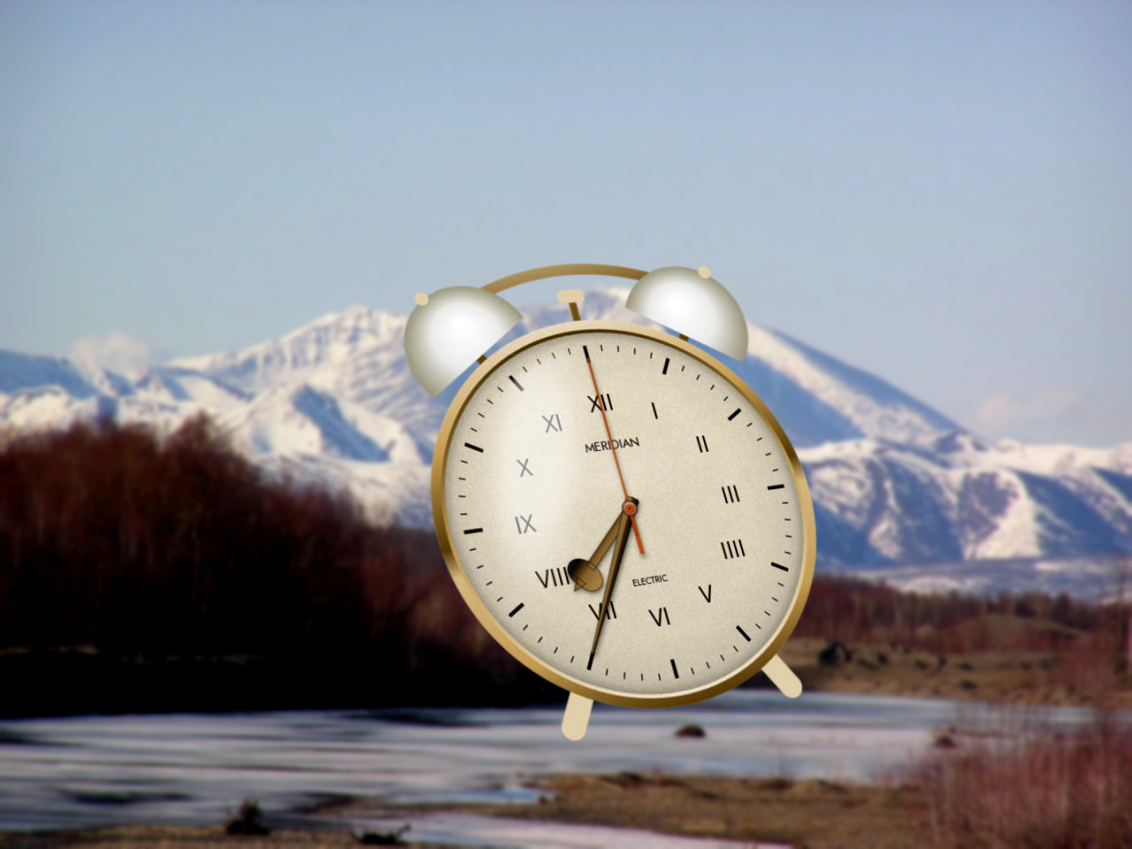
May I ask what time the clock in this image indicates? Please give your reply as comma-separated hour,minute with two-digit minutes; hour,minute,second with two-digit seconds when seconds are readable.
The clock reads 7,35,00
